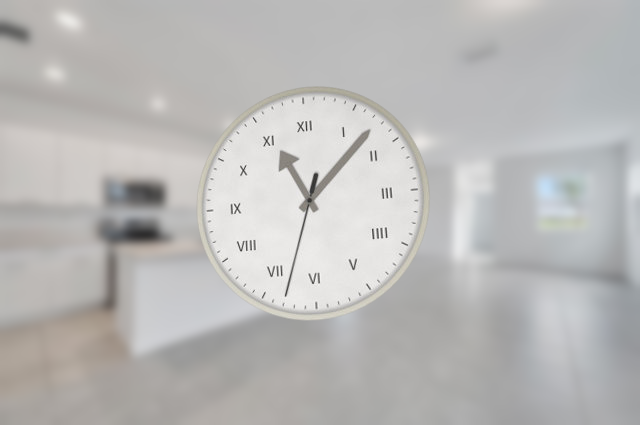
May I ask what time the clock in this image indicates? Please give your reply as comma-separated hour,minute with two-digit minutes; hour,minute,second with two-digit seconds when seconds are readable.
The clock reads 11,07,33
